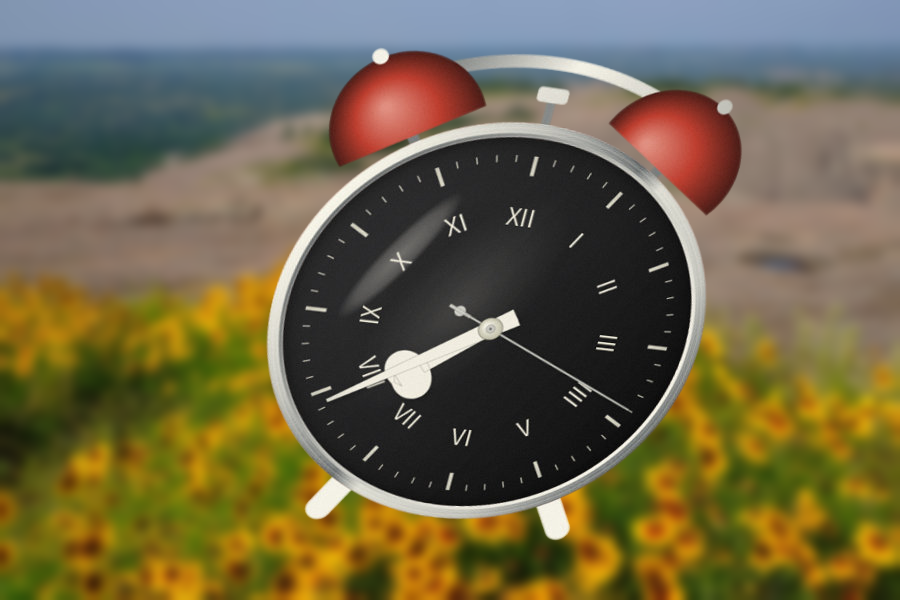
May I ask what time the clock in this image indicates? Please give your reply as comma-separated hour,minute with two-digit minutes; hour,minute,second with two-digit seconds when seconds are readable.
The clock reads 7,39,19
